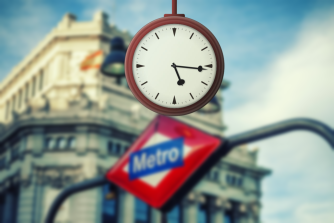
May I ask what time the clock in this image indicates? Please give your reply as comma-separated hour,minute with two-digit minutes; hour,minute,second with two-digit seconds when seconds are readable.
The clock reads 5,16
